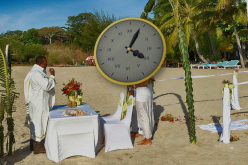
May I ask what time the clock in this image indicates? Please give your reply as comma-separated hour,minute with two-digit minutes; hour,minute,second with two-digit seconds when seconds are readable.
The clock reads 4,04
